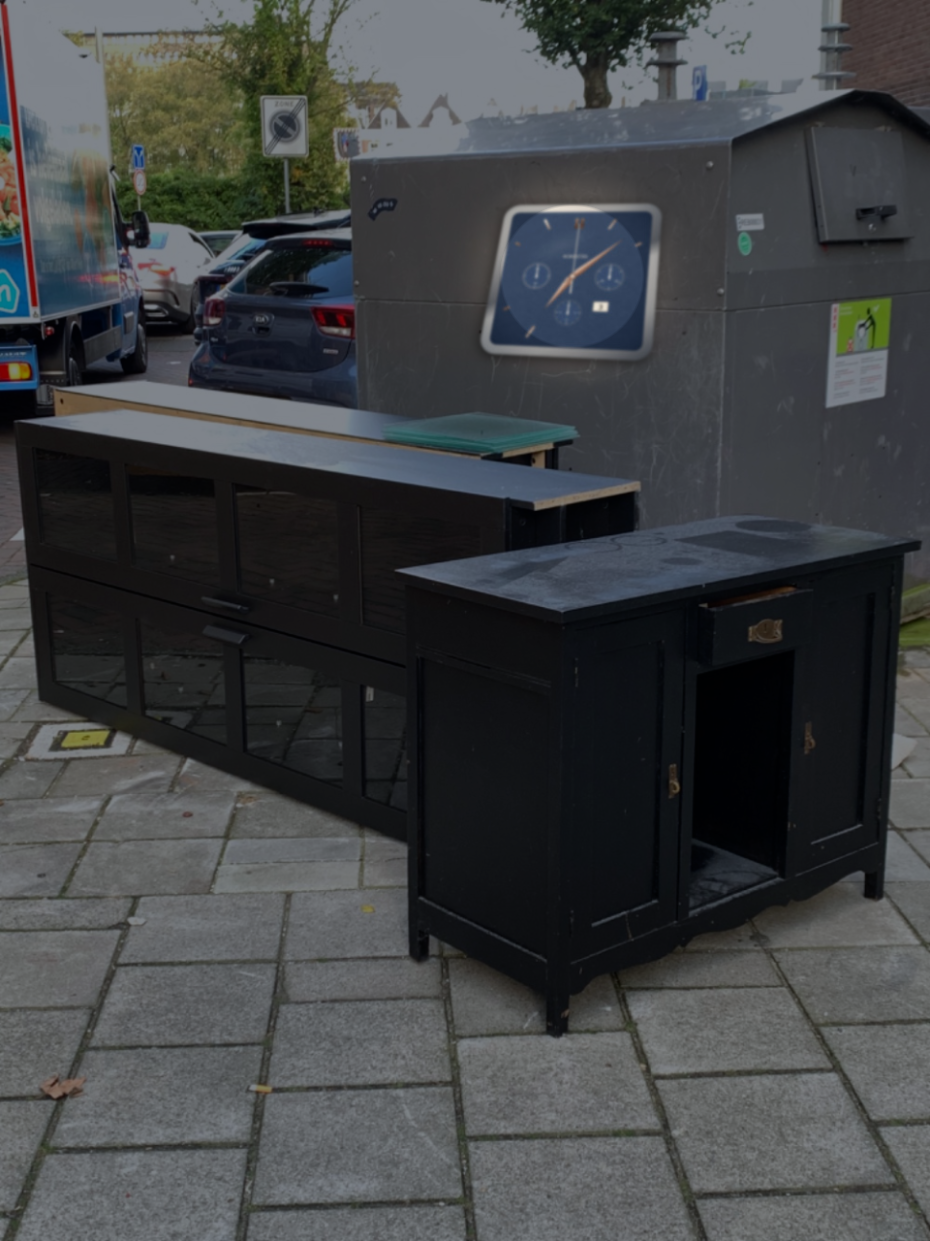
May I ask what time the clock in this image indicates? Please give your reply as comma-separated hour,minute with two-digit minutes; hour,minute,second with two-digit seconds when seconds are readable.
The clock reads 7,08
